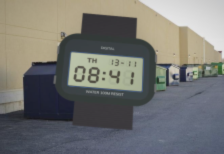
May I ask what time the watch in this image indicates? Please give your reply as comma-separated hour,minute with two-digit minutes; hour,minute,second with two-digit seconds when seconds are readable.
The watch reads 8,41
